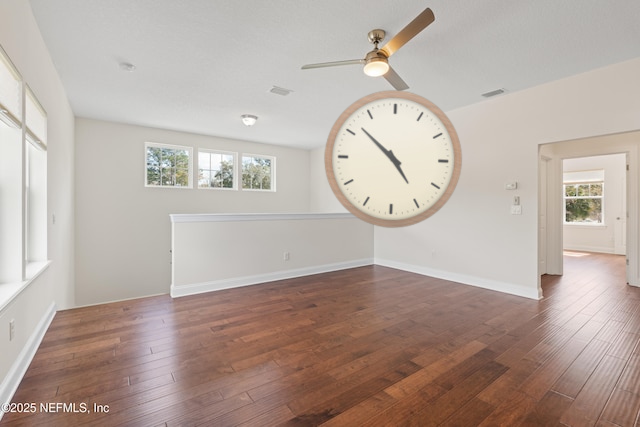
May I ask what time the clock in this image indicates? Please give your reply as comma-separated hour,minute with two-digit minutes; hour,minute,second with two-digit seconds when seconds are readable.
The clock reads 4,52
